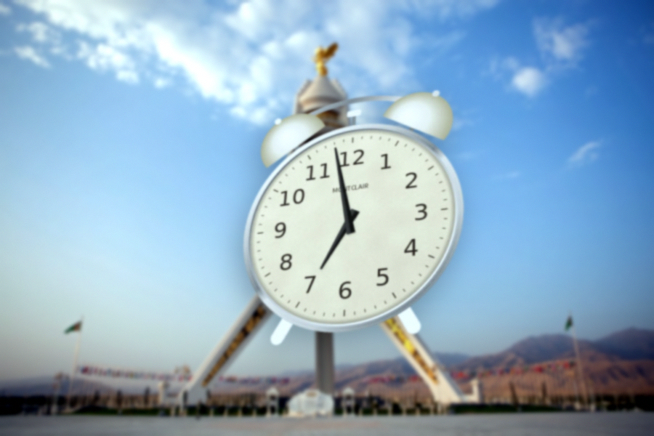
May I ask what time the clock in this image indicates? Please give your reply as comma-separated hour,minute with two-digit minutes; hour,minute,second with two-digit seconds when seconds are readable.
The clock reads 6,58
